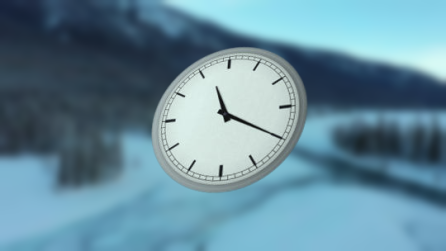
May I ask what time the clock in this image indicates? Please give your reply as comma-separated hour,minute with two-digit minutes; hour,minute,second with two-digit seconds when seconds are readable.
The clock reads 11,20
